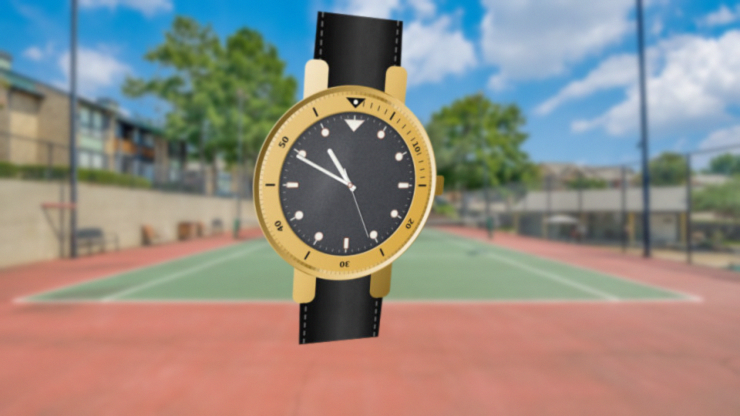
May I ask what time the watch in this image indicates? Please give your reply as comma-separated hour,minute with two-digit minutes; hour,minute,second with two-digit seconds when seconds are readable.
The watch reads 10,49,26
